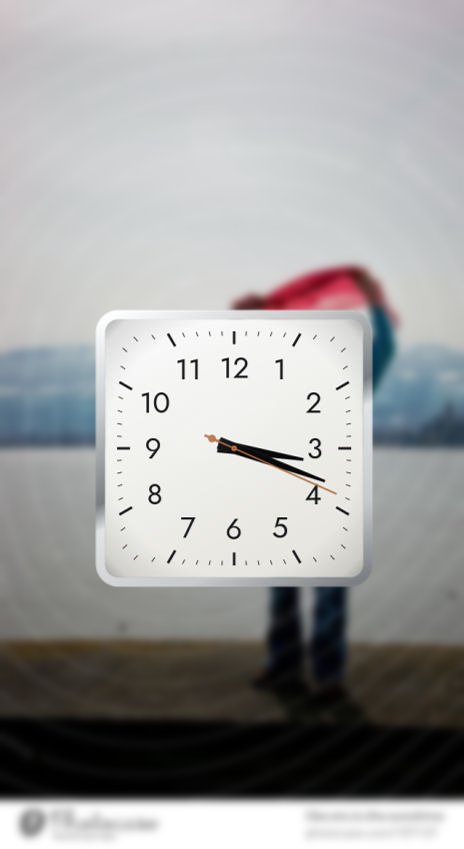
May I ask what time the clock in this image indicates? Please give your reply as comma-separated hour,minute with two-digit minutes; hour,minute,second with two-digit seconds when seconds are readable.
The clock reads 3,18,19
